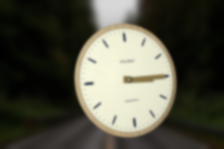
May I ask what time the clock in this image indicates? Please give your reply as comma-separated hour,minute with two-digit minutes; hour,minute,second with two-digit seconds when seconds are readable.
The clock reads 3,15
